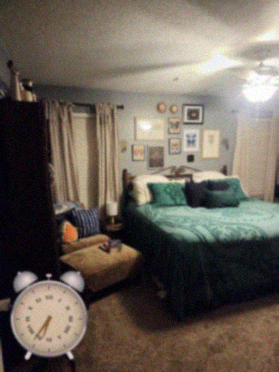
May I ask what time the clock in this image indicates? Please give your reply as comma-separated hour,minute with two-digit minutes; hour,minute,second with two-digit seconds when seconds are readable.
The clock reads 6,36
